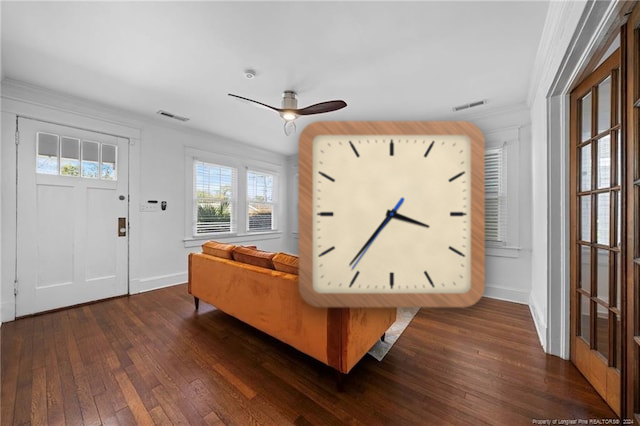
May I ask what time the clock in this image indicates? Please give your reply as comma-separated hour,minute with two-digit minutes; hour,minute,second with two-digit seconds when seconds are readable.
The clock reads 3,36,36
